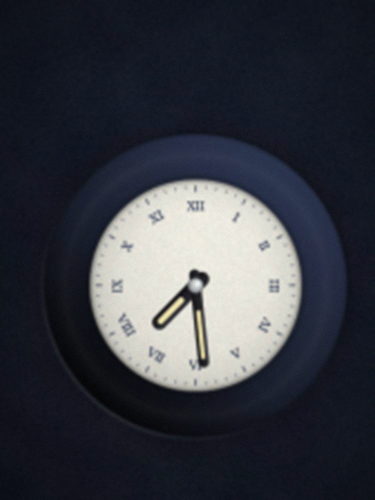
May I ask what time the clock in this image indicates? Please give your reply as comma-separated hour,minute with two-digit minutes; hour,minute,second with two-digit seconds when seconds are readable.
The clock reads 7,29
